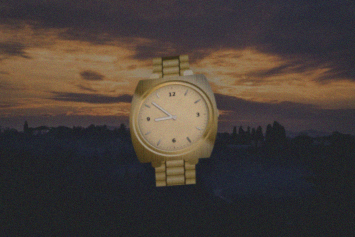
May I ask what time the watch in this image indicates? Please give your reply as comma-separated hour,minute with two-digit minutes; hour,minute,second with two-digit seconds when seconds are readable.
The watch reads 8,52
